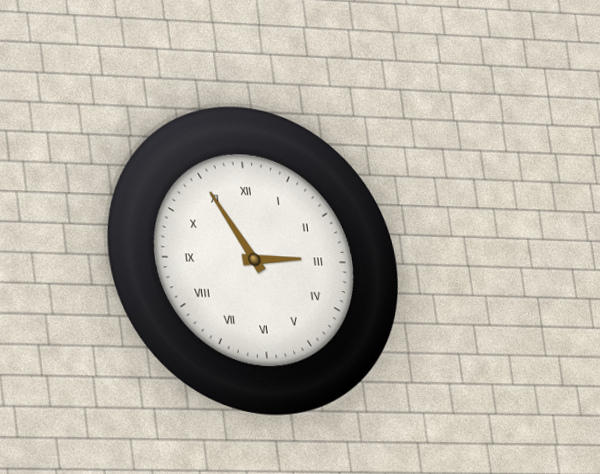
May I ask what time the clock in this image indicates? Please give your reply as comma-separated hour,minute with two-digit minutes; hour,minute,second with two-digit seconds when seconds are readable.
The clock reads 2,55
